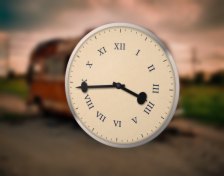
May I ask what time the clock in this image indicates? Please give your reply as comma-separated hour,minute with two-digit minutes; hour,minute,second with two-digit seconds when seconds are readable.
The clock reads 3,44
